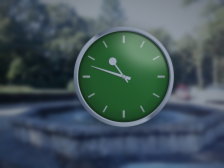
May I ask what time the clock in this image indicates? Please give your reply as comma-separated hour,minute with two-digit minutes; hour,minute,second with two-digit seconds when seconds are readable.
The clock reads 10,48
